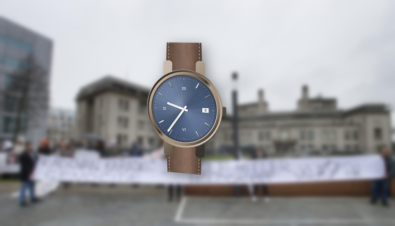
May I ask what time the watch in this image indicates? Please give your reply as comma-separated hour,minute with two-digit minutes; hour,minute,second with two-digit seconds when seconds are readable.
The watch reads 9,36
